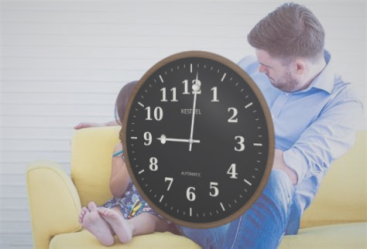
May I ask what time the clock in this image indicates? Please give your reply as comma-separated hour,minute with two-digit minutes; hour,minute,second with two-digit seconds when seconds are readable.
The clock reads 9,01
